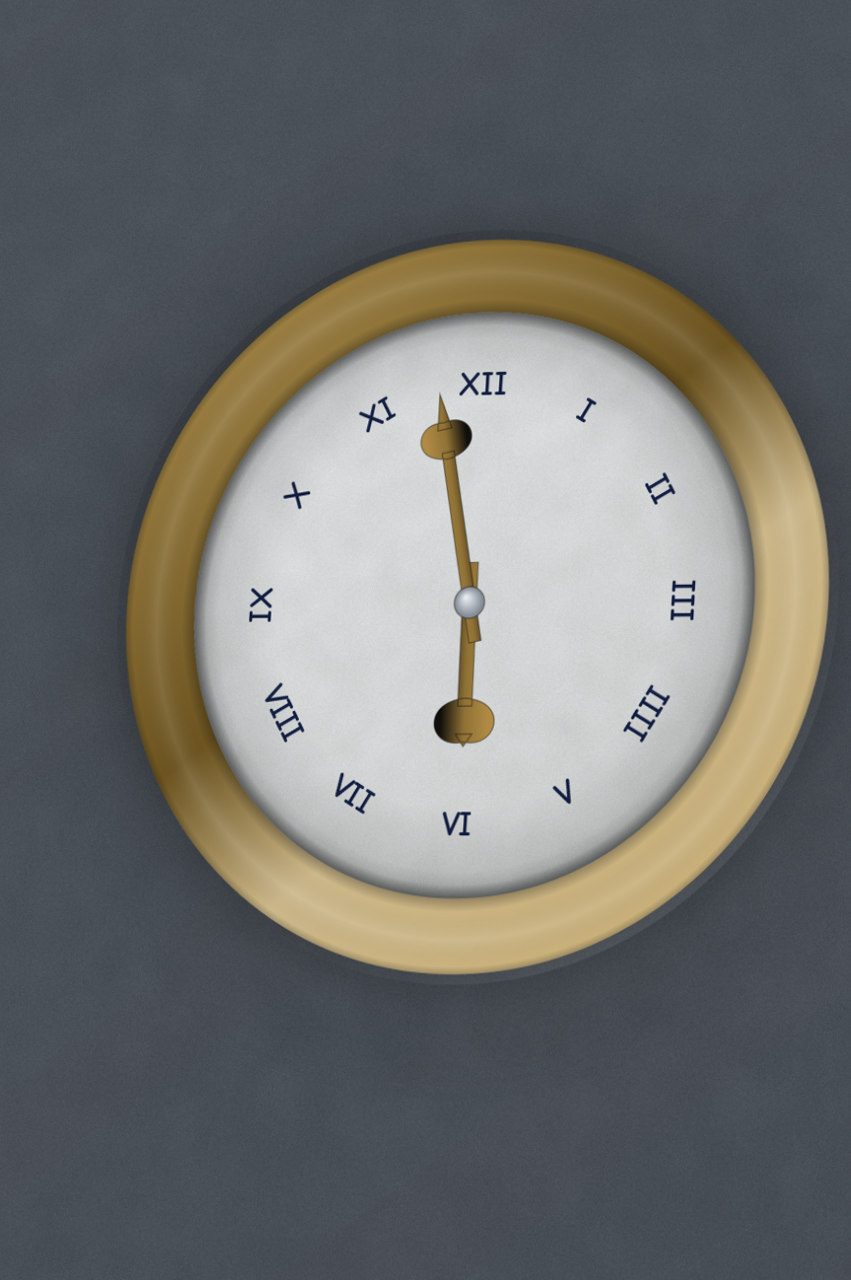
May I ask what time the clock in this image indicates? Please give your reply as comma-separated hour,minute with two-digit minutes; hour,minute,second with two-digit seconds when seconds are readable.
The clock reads 5,58
